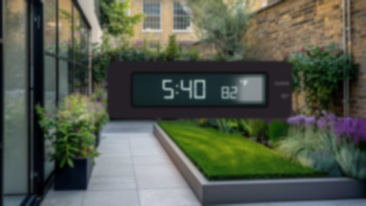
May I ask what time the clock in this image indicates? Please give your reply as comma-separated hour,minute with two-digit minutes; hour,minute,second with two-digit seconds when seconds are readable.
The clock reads 5,40
